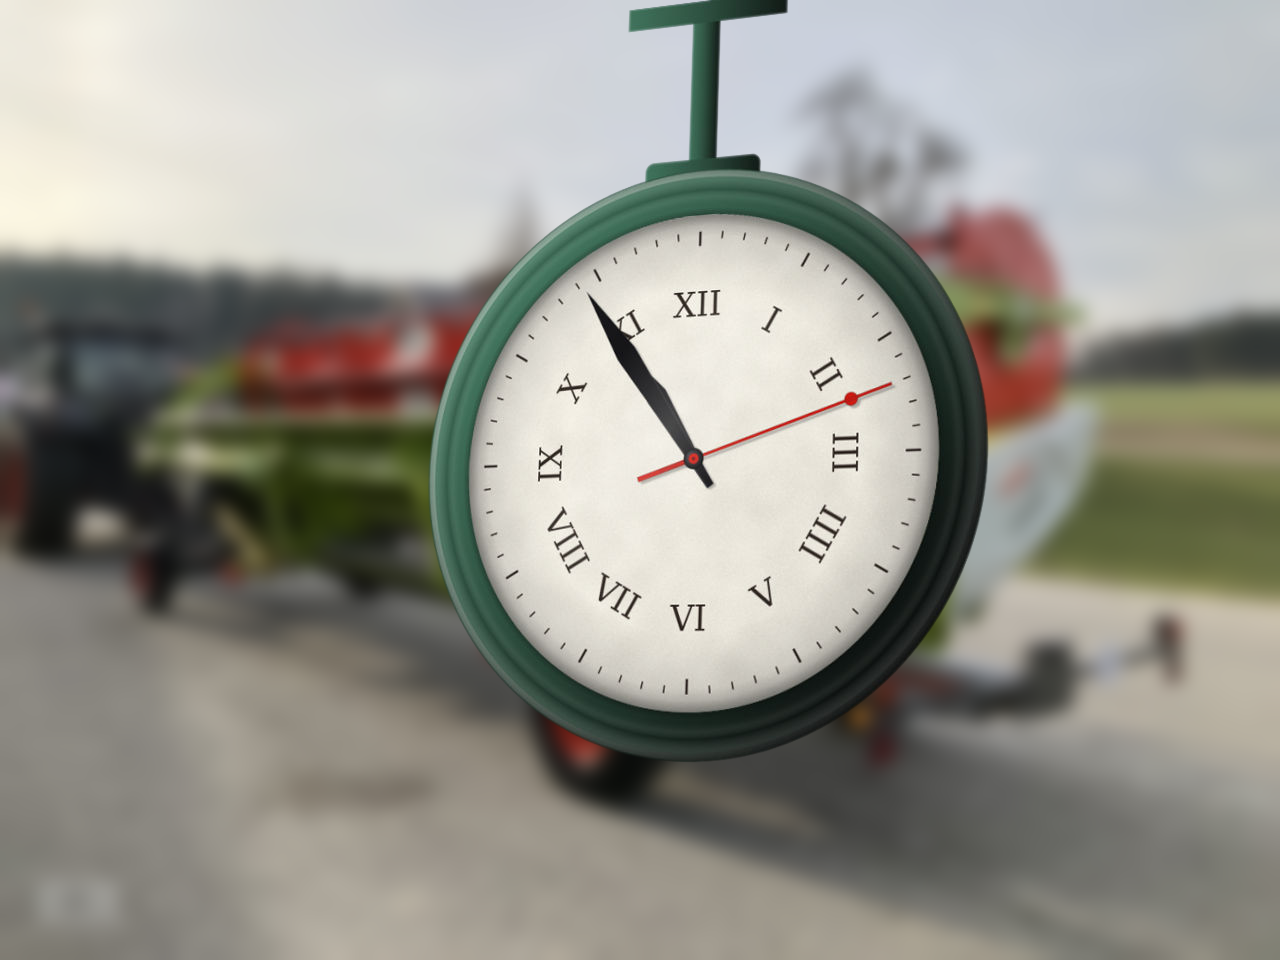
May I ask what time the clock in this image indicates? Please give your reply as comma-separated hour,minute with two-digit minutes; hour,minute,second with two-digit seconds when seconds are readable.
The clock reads 10,54,12
